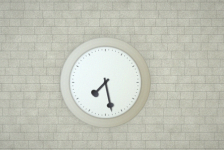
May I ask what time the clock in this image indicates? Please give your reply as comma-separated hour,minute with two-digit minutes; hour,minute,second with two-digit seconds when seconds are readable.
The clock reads 7,28
